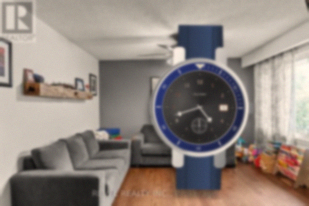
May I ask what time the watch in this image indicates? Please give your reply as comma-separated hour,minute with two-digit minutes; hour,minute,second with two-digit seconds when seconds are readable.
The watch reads 4,42
